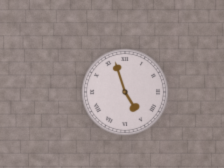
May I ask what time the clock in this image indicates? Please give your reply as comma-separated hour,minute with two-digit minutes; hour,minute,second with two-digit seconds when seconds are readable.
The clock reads 4,57
